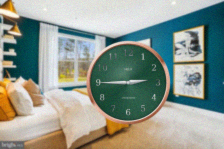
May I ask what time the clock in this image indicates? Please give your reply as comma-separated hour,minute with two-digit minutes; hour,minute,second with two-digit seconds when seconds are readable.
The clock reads 2,45
